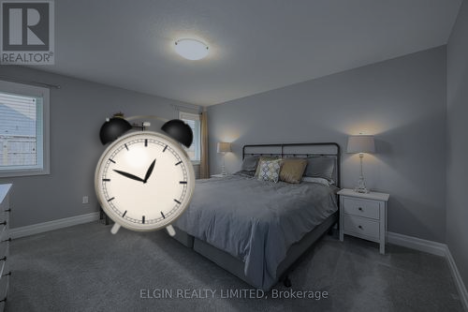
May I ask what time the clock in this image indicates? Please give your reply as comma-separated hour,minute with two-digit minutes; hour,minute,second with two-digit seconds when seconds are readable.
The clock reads 12,48
